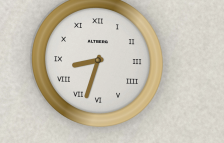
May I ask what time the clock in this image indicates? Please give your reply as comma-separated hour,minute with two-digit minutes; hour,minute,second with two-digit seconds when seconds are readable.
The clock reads 8,33
